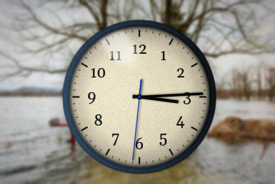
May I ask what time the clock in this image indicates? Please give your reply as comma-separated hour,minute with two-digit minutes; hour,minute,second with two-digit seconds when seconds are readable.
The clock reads 3,14,31
